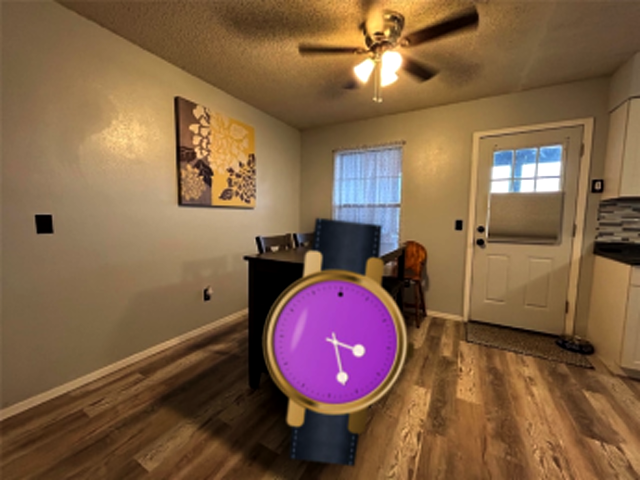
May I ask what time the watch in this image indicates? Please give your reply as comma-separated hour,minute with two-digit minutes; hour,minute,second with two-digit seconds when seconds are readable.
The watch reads 3,27
